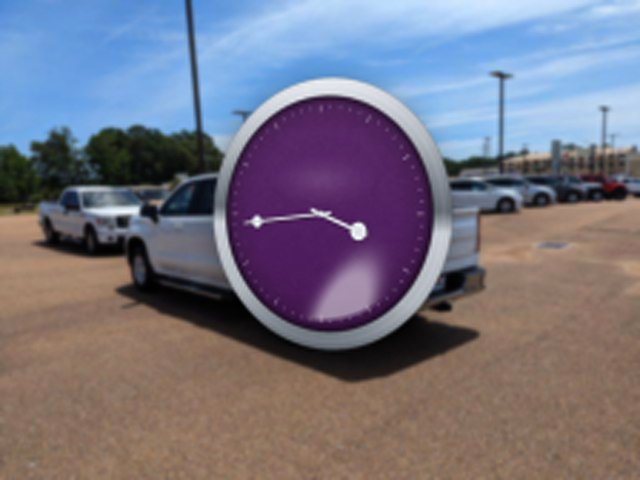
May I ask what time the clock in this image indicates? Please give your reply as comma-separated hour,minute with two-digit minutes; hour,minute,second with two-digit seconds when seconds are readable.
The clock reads 3,44
